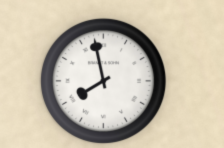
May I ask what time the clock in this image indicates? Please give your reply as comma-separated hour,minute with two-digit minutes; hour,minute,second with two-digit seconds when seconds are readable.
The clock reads 7,58
